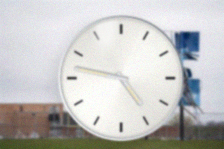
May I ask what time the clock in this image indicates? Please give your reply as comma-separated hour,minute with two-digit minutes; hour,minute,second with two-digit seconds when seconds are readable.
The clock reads 4,47
